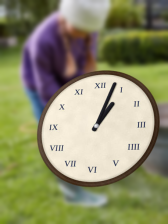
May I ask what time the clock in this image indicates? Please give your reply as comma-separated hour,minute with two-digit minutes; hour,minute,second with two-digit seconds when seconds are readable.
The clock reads 1,03
